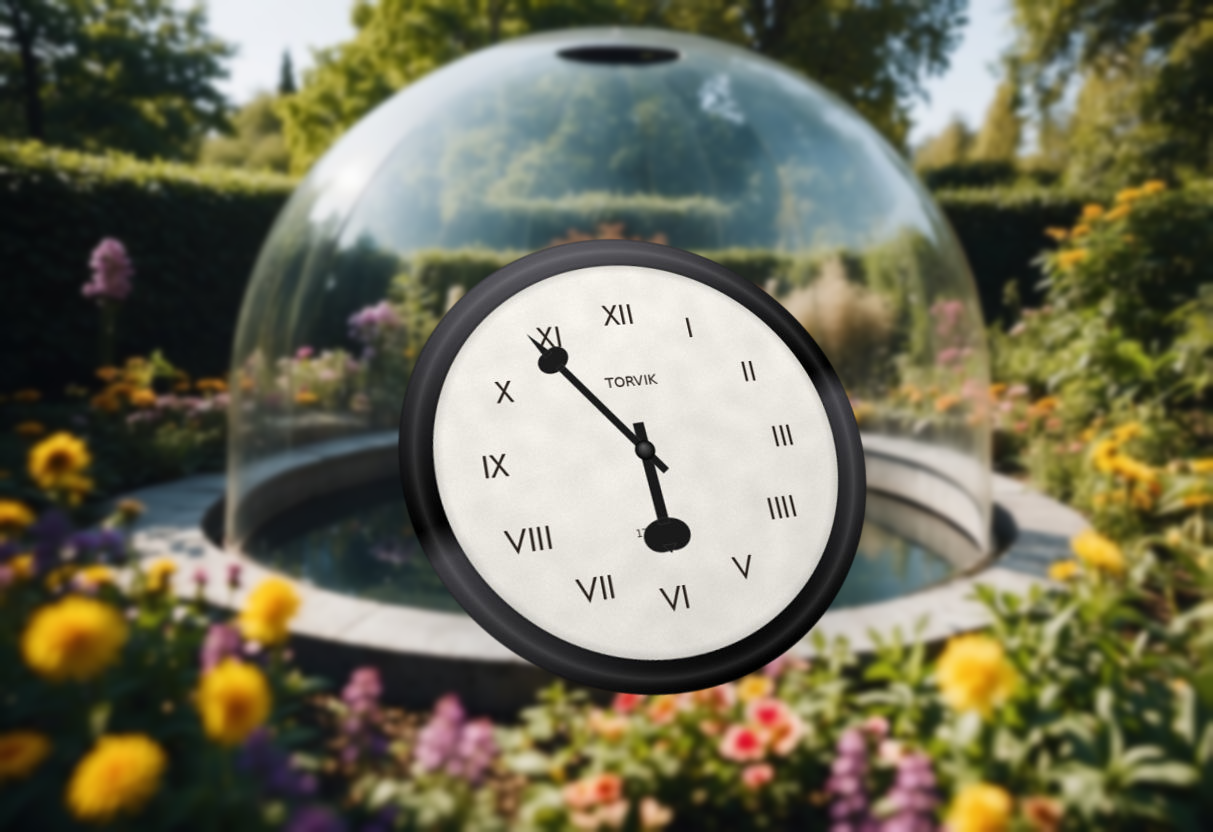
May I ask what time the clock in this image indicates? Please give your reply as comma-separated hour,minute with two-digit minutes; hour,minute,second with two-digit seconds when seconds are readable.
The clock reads 5,54
